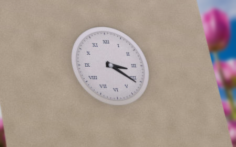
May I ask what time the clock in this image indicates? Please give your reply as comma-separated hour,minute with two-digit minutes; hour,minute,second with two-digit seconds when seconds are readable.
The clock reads 3,21
